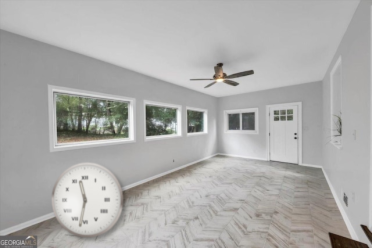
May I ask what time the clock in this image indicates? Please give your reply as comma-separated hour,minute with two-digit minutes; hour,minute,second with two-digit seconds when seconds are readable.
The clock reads 11,32
